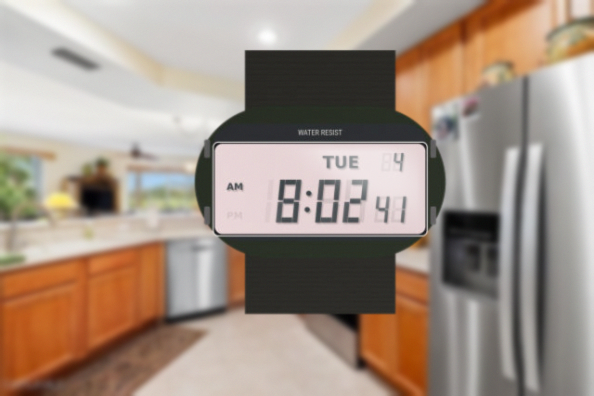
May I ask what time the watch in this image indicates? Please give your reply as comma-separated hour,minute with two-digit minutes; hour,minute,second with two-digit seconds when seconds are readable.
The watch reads 8,02,41
